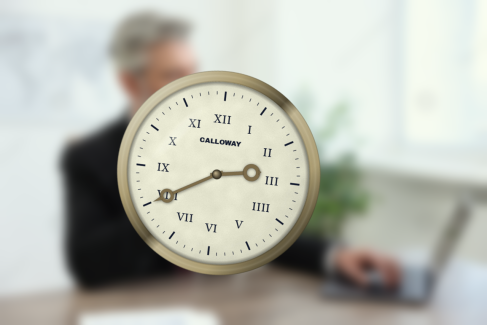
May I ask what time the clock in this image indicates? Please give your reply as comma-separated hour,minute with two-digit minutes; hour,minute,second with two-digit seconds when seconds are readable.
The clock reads 2,40
